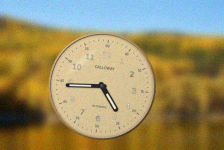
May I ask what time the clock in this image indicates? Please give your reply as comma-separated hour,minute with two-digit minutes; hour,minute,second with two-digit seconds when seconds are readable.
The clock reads 4,44
